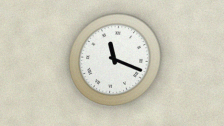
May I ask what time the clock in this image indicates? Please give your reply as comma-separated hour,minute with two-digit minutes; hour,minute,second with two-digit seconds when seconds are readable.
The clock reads 11,18
